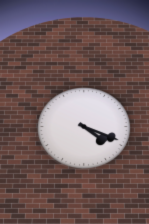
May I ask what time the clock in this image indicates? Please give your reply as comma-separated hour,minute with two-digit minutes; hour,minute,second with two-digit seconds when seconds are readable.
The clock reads 4,19
